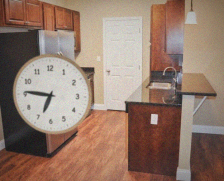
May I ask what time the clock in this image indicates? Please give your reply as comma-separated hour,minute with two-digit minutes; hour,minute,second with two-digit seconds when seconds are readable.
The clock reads 6,46
